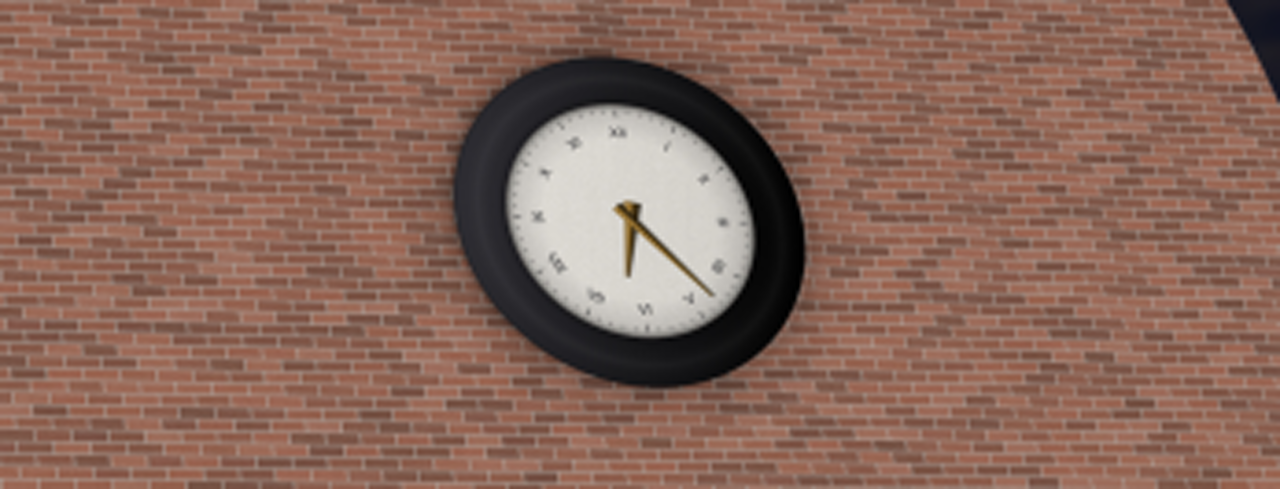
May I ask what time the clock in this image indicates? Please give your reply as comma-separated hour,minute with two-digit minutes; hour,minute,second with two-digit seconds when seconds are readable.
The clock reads 6,23
